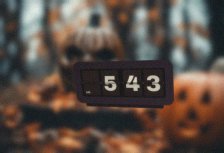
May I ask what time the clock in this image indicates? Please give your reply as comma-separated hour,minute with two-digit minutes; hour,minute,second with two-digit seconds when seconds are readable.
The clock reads 5,43
